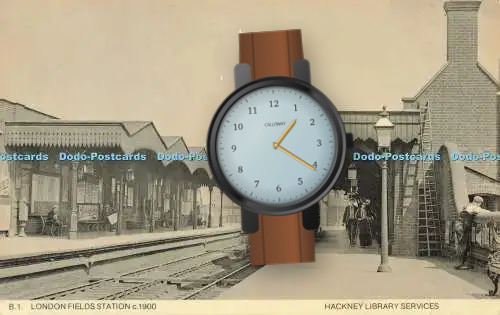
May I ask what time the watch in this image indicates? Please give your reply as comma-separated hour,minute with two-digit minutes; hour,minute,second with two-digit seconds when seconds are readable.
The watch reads 1,21
